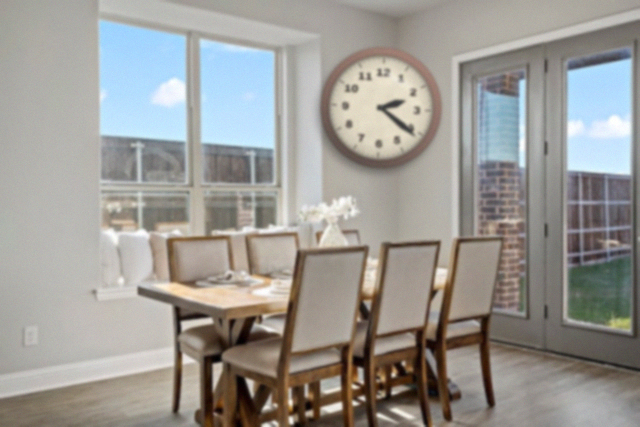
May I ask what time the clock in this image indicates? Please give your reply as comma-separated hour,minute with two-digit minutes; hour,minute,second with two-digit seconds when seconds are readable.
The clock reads 2,21
